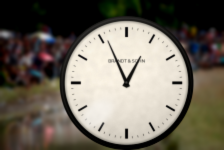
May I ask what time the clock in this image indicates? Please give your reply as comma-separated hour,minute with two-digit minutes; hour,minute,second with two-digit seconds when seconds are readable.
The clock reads 12,56
